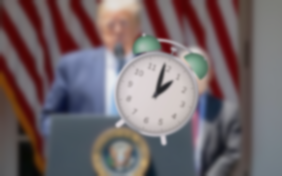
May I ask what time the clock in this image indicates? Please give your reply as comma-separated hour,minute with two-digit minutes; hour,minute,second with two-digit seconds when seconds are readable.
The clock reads 12,59
